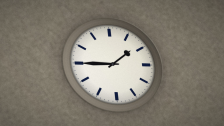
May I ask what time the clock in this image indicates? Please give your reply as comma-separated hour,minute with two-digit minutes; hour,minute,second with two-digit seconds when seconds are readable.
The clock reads 1,45
